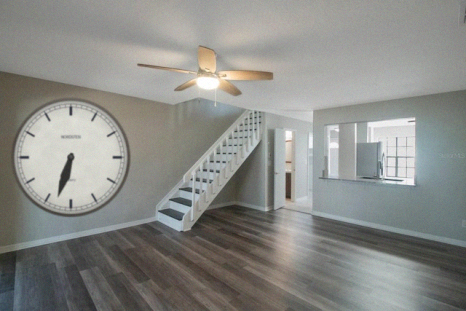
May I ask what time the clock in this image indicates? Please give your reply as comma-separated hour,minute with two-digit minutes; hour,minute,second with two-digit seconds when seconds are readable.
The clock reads 6,33
